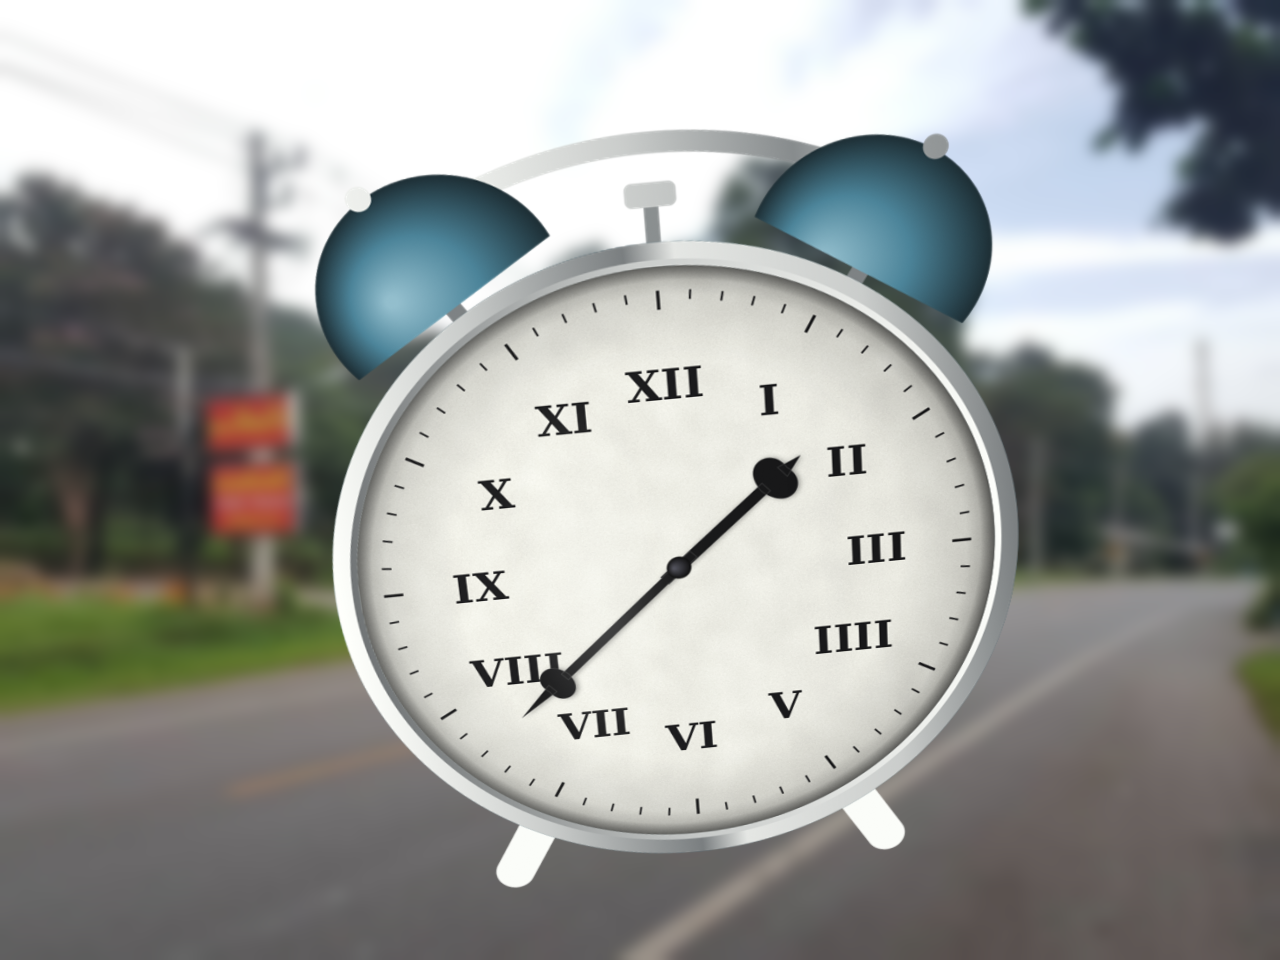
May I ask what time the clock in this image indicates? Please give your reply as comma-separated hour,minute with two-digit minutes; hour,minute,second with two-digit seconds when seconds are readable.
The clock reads 1,38
